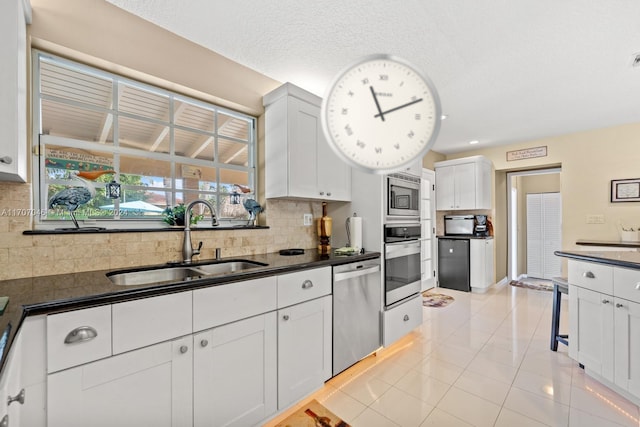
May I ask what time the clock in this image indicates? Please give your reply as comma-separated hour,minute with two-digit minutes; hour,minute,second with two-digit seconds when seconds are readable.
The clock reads 11,11
